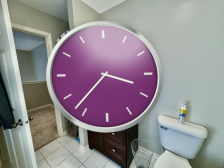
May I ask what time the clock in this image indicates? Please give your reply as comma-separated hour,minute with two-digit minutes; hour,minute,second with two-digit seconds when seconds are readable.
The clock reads 3,37
